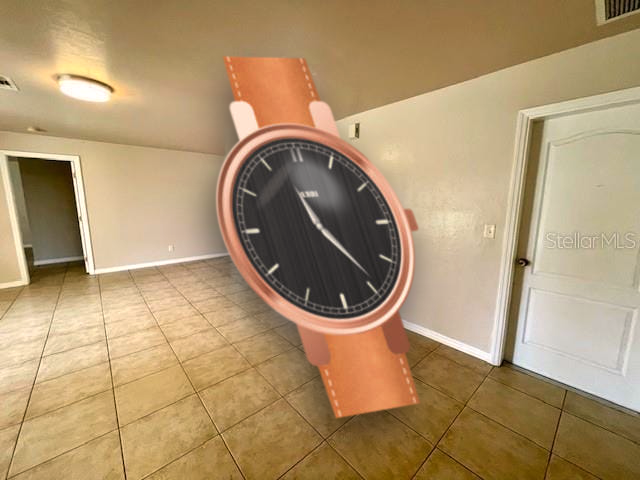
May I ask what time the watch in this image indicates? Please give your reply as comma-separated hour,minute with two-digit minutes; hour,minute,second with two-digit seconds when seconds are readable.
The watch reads 11,24
